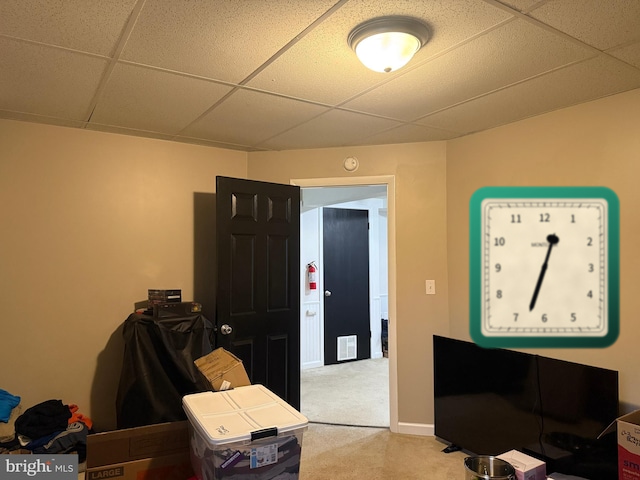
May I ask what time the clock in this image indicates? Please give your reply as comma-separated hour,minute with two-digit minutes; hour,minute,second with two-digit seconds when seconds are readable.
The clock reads 12,33
